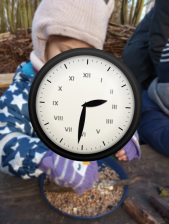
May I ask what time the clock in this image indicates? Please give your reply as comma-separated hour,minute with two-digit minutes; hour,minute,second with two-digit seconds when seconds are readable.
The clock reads 2,31
